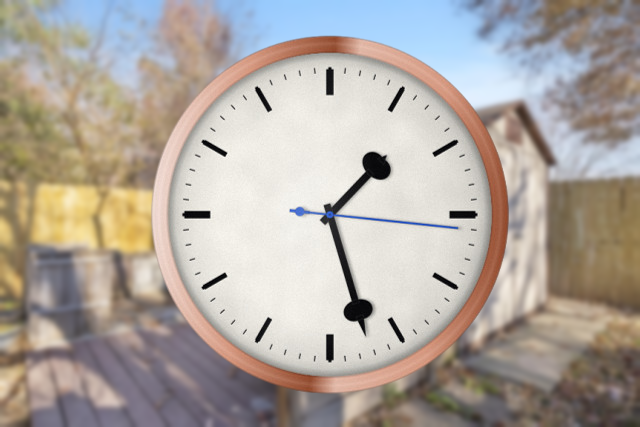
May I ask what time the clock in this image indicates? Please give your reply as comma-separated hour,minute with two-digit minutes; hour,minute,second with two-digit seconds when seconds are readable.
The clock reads 1,27,16
